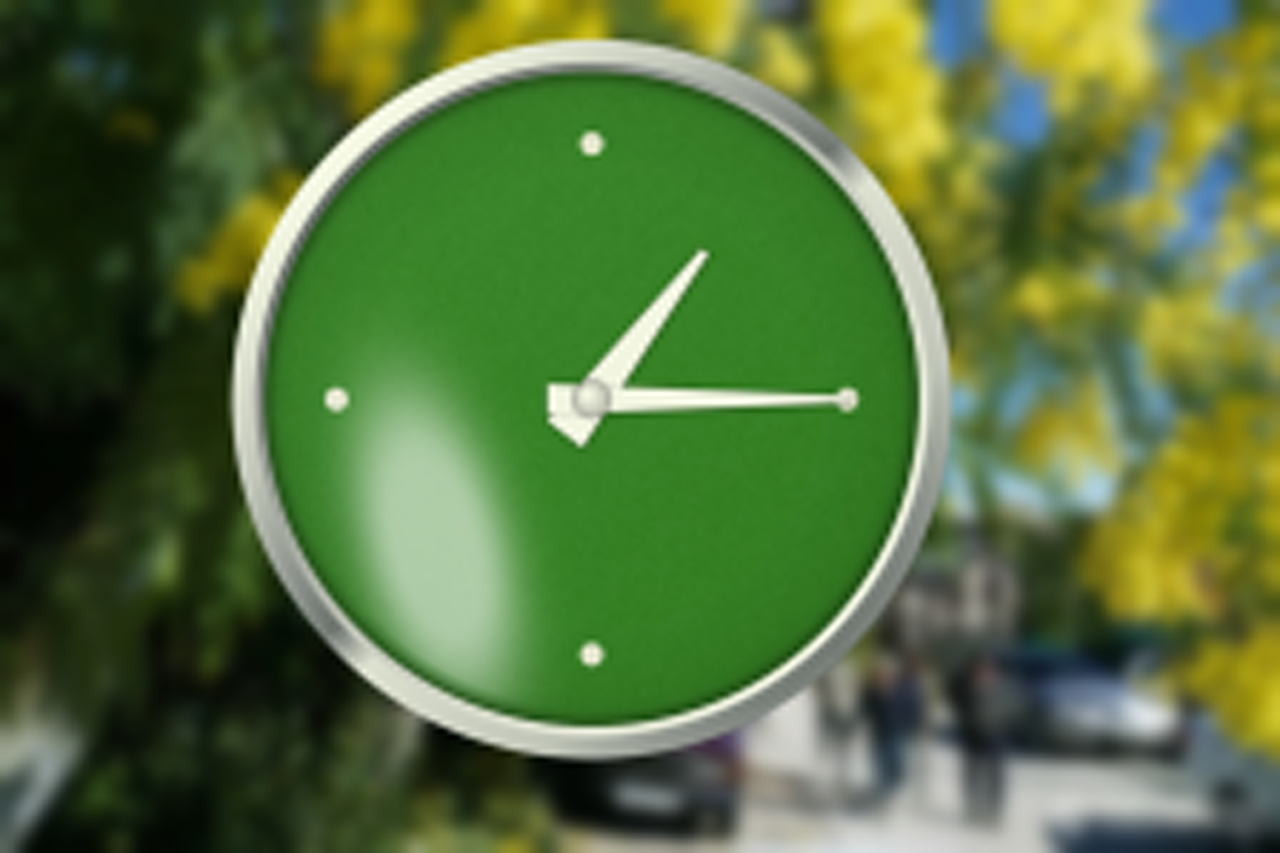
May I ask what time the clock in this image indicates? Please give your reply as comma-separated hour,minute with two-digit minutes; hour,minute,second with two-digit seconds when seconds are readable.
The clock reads 1,15
